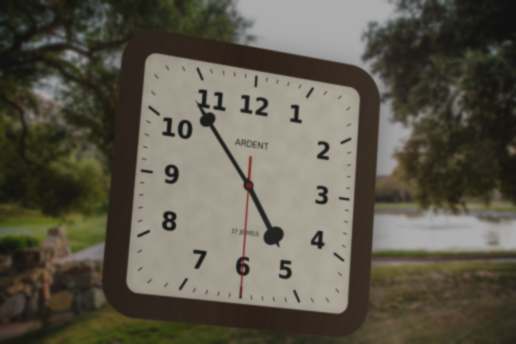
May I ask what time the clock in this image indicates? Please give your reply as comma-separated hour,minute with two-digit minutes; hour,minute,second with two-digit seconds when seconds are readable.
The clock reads 4,53,30
